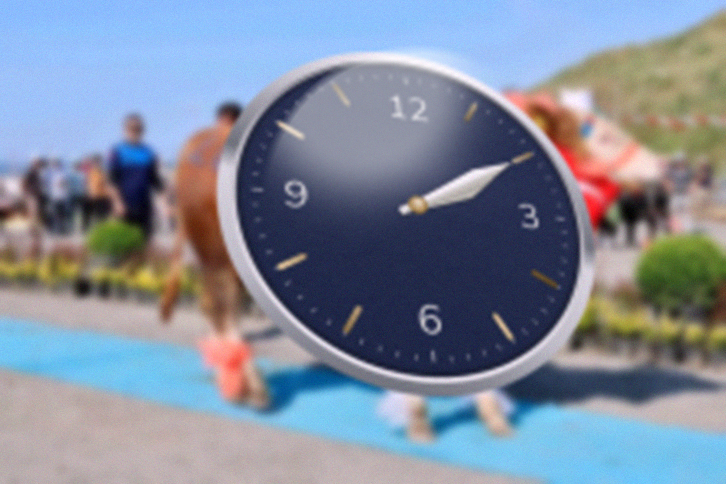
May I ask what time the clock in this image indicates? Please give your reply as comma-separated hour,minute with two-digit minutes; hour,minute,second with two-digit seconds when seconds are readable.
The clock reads 2,10
